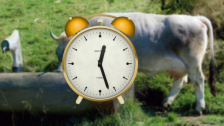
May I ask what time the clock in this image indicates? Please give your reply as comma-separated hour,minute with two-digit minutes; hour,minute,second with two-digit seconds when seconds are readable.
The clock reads 12,27
